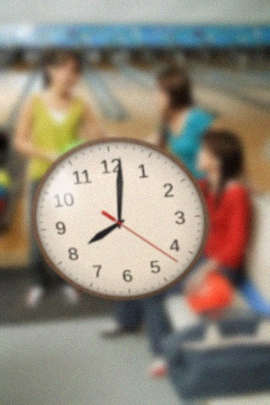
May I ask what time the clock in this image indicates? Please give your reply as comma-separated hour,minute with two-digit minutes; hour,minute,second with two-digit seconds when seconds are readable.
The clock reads 8,01,22
